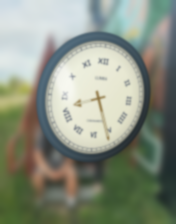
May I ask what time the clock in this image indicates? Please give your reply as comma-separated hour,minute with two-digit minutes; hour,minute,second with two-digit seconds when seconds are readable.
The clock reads 8,26
